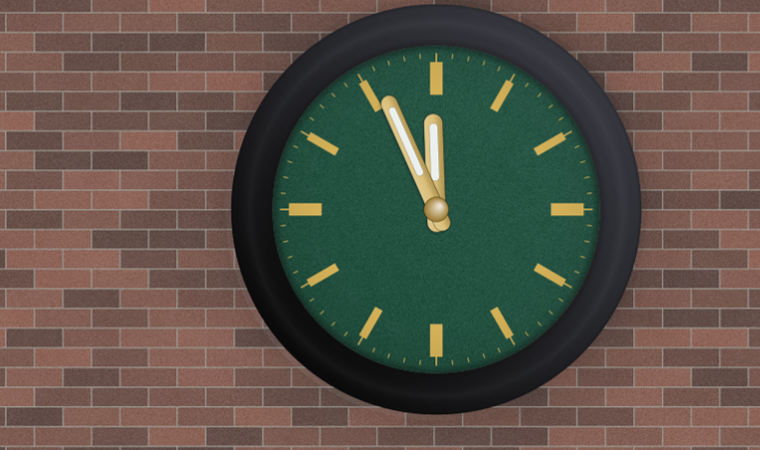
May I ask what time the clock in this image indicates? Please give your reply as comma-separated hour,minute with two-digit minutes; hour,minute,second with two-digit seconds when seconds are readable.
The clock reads 11,56
